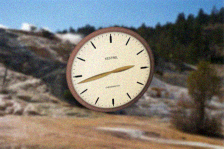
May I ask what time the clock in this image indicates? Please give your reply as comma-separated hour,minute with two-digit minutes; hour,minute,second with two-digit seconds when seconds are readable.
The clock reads 2,43
